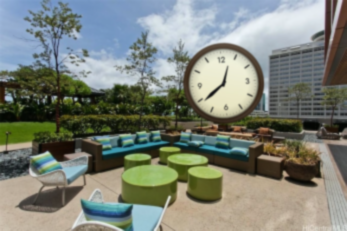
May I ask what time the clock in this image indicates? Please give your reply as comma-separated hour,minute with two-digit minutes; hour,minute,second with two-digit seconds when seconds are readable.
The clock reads 12,39
